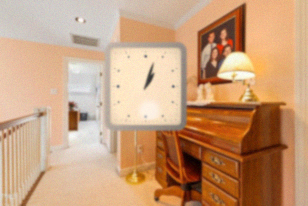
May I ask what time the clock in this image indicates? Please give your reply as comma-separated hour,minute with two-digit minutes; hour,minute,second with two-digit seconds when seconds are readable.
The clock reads 1,03
